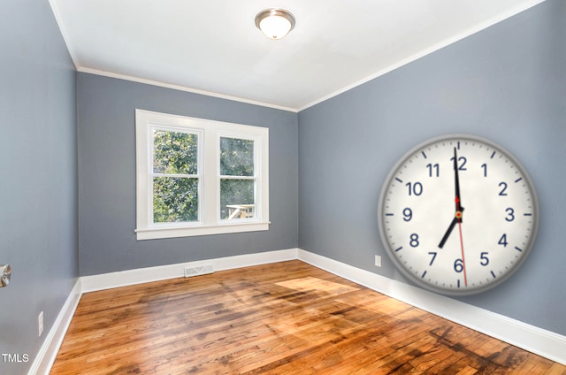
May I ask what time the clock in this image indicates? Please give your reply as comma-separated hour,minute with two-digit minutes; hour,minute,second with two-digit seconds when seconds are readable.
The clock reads 6,59,29
